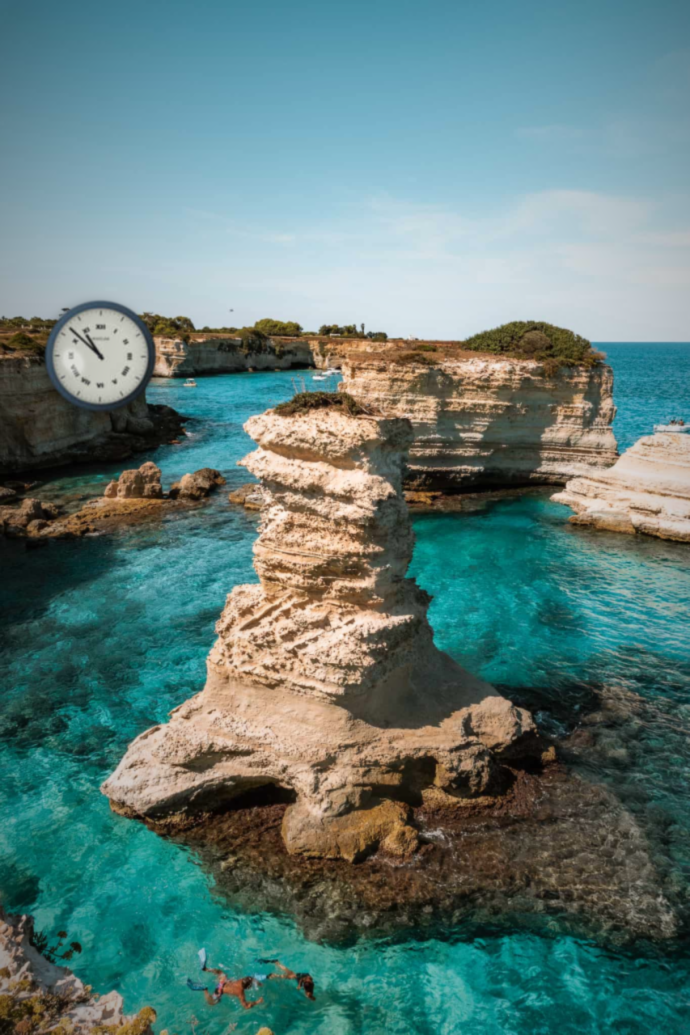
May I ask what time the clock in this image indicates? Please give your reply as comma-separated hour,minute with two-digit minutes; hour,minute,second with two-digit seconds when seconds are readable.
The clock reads 10,52
